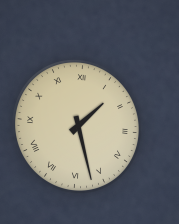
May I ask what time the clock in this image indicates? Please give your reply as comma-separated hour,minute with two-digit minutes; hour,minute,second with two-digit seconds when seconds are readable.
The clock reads 1,27
